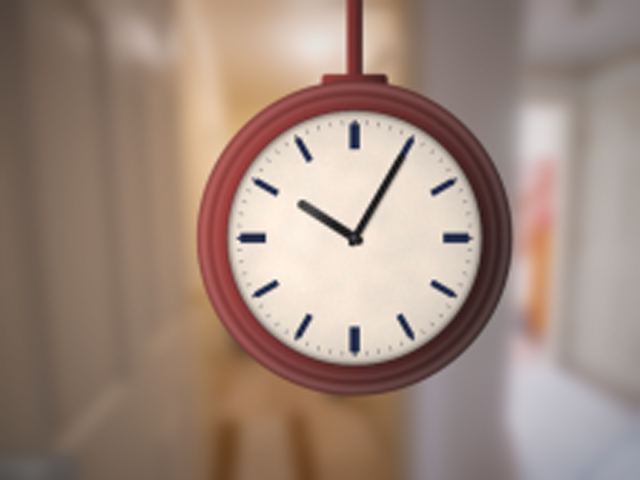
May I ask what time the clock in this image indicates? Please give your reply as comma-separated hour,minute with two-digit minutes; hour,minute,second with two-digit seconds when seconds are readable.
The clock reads 10,05
